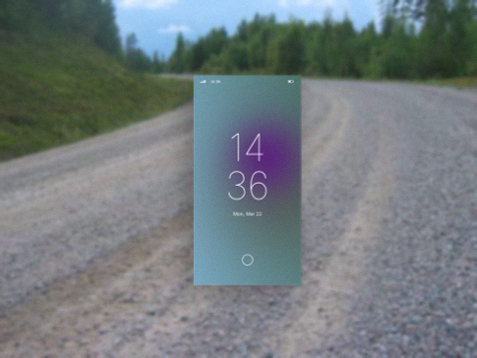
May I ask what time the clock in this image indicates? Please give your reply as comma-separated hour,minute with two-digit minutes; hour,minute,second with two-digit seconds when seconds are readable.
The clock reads 14,36
